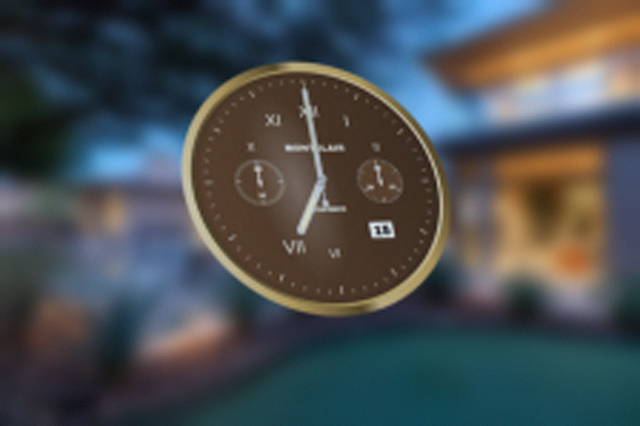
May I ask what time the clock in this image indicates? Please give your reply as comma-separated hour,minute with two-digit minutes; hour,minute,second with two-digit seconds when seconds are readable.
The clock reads 7,00
